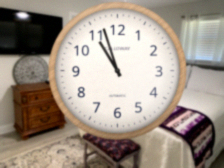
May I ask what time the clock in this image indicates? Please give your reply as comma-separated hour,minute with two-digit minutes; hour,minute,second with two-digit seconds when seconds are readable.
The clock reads 10,57
